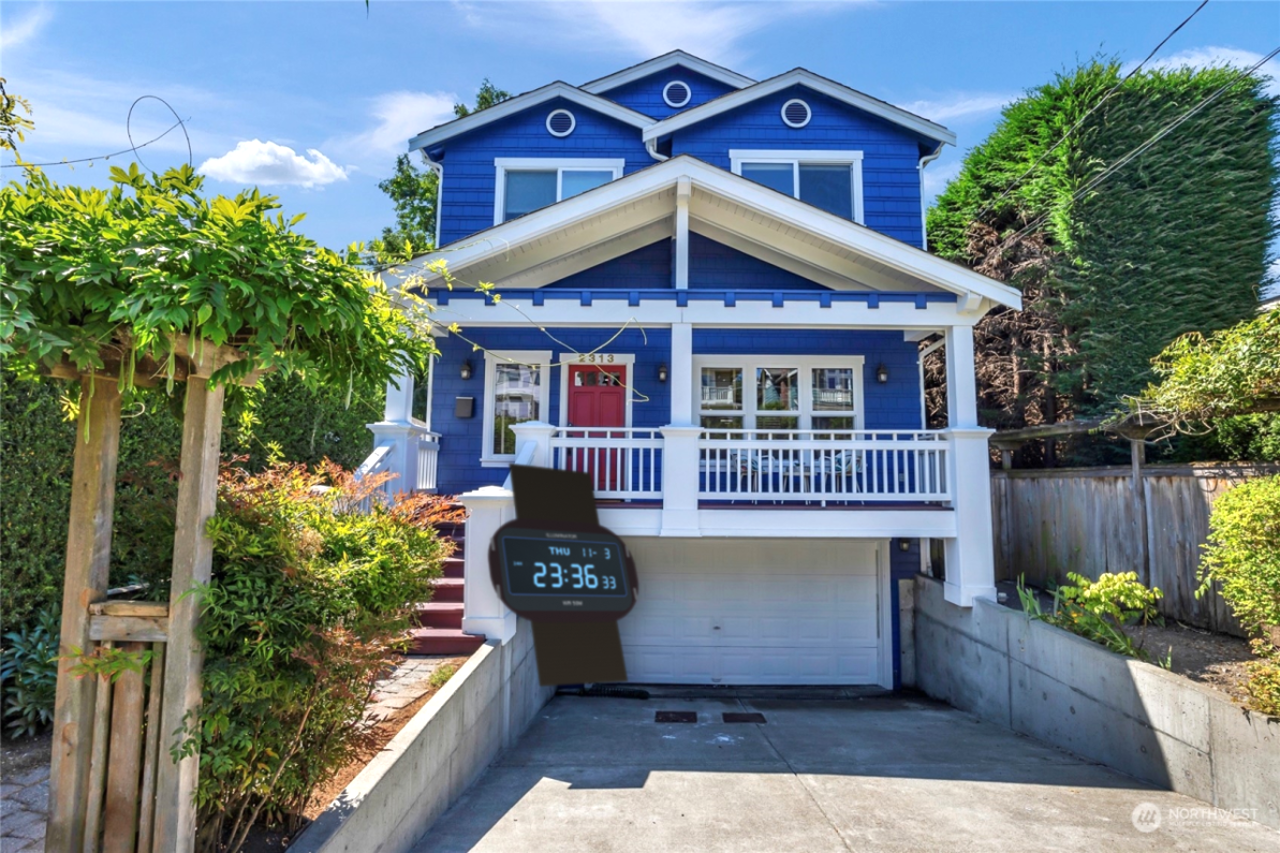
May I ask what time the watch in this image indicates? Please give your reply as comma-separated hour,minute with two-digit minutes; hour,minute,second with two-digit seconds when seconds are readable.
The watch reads 23,36,33
